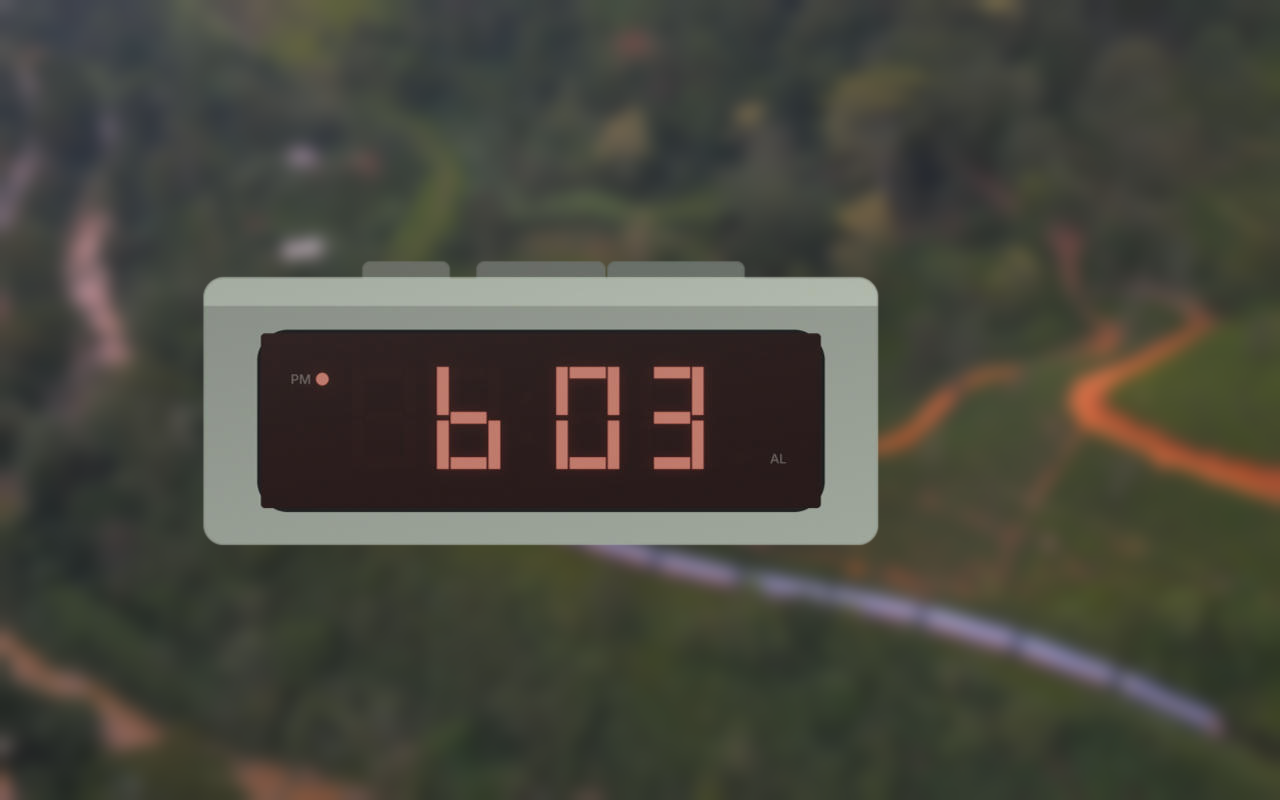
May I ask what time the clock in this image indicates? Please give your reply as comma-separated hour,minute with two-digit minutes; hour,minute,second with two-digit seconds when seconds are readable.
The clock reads 6,03
